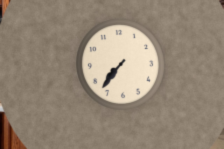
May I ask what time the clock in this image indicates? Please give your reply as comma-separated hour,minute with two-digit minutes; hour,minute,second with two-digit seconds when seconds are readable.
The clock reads 7,37
